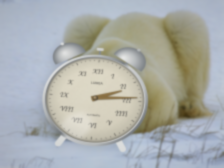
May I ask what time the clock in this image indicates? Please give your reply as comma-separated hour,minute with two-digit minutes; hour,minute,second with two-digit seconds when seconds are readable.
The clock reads 2,14
